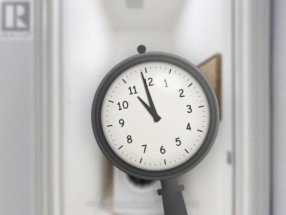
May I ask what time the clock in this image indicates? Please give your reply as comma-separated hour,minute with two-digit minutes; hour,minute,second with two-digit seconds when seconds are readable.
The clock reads 10,59
